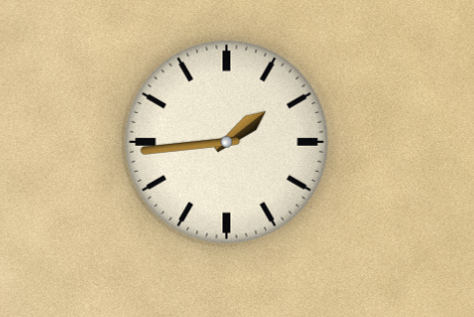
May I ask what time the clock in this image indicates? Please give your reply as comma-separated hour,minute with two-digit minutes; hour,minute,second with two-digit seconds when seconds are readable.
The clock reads 1,44
